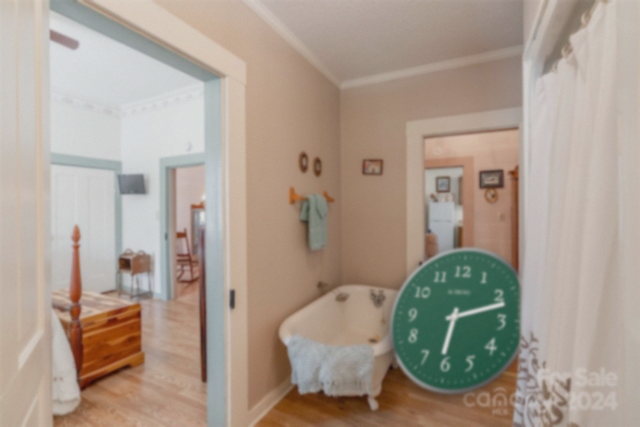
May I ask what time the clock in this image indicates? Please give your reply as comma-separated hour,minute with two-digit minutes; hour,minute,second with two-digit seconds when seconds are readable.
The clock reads 6,12
